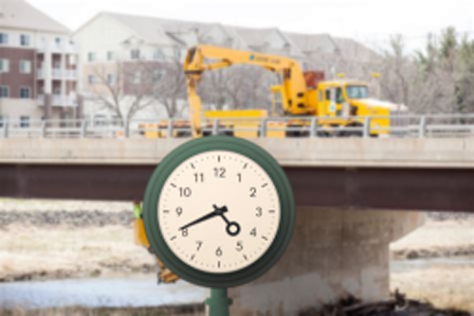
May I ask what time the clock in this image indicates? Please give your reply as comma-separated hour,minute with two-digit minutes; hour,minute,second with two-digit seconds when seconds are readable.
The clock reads 4,41
